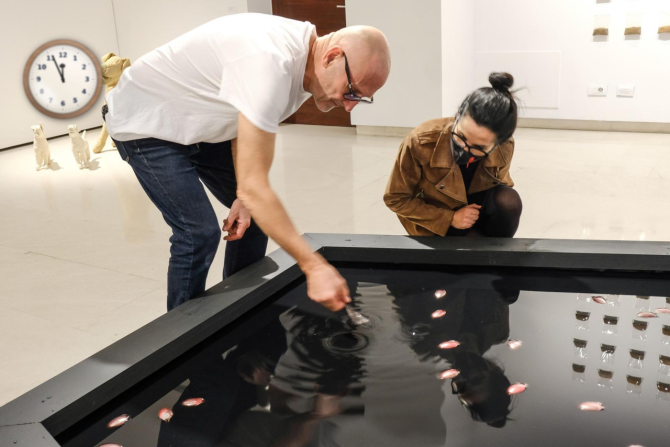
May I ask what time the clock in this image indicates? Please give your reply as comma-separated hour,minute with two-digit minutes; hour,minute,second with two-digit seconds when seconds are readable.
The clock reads 11,56
